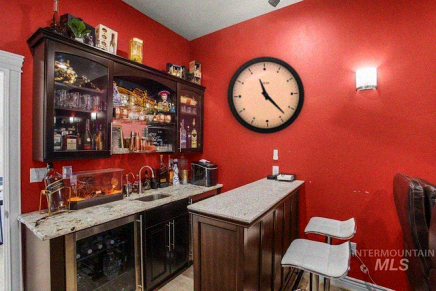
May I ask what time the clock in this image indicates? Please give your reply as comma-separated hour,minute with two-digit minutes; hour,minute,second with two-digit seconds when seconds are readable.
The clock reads 11,23
